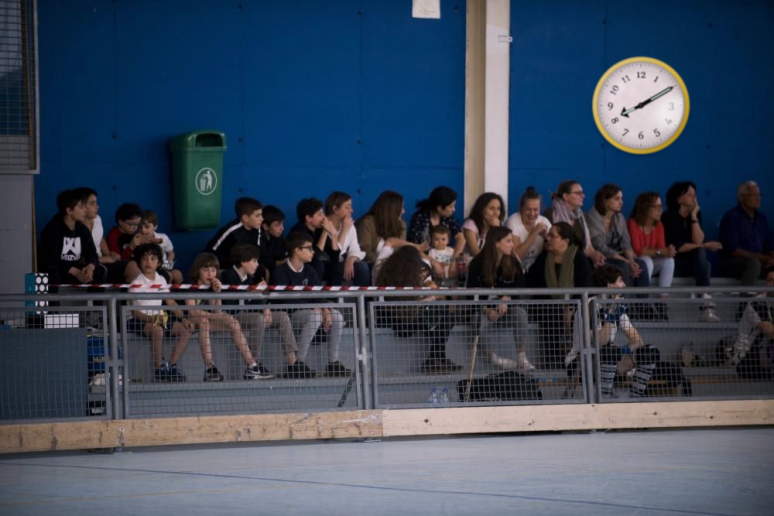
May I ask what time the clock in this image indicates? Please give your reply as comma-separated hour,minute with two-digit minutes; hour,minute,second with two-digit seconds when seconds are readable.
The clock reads 8,10
